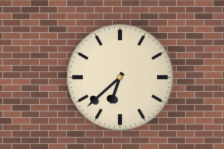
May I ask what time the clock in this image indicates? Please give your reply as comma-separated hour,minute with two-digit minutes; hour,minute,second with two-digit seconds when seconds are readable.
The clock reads 6,38
